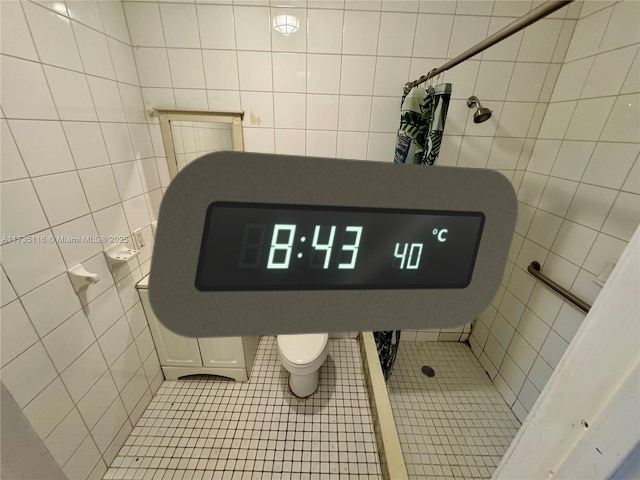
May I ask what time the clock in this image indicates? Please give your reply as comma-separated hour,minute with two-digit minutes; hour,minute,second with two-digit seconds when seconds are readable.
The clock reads 8,43
